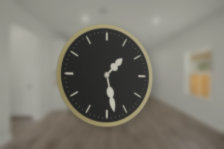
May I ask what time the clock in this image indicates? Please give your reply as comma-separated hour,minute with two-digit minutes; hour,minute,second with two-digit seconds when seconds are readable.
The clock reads 1,28
